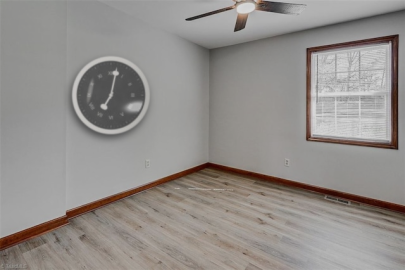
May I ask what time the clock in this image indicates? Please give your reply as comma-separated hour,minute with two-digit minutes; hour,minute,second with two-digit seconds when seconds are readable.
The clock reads 7,02
